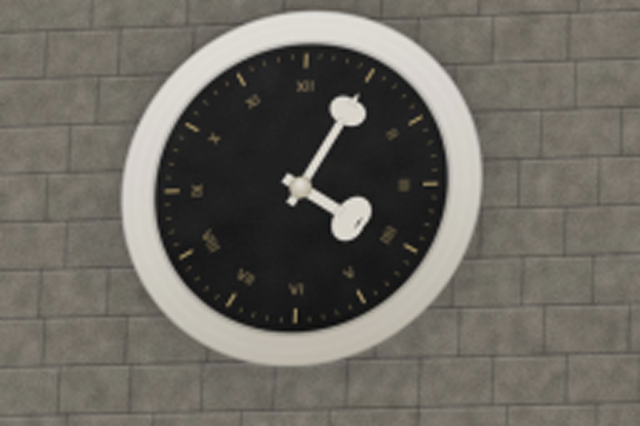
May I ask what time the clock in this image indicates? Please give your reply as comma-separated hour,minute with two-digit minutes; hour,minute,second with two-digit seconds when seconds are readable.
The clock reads 4,05
